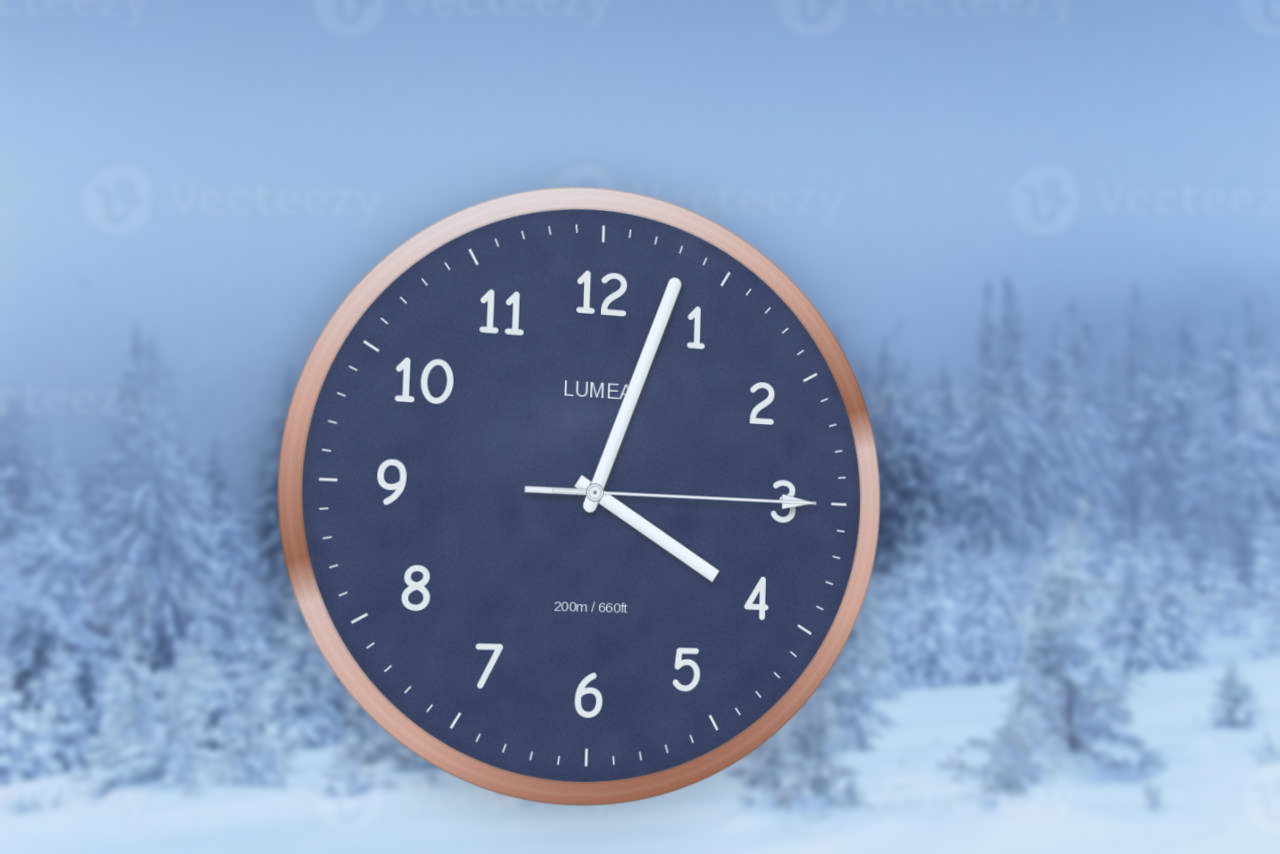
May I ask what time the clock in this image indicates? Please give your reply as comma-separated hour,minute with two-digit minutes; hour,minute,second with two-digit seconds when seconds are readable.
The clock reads 4,03,15
